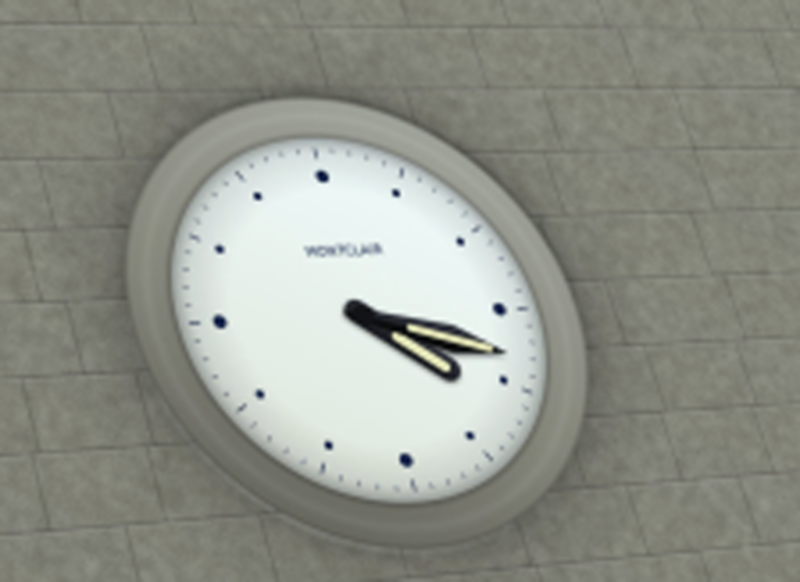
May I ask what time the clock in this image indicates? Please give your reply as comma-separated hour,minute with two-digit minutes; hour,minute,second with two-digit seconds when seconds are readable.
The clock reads 4,18
